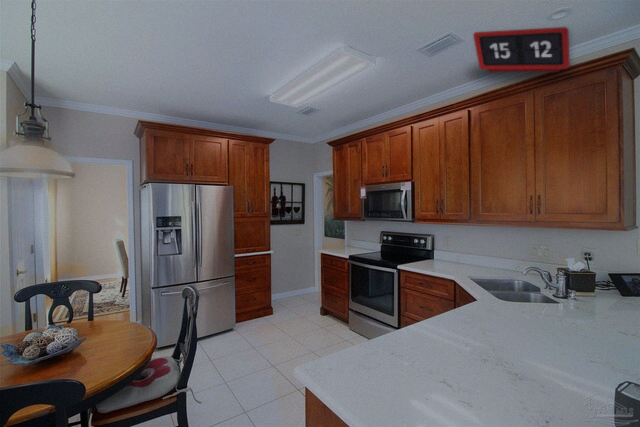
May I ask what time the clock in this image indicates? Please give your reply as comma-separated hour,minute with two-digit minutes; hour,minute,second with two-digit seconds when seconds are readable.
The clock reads 15,12
